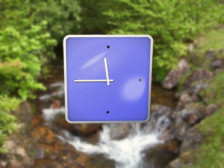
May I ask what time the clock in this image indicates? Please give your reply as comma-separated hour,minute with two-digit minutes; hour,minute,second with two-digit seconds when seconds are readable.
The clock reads 11,45
